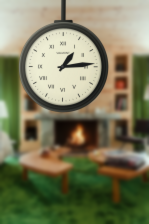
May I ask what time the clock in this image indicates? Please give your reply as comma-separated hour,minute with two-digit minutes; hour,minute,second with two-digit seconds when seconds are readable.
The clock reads 1,14
